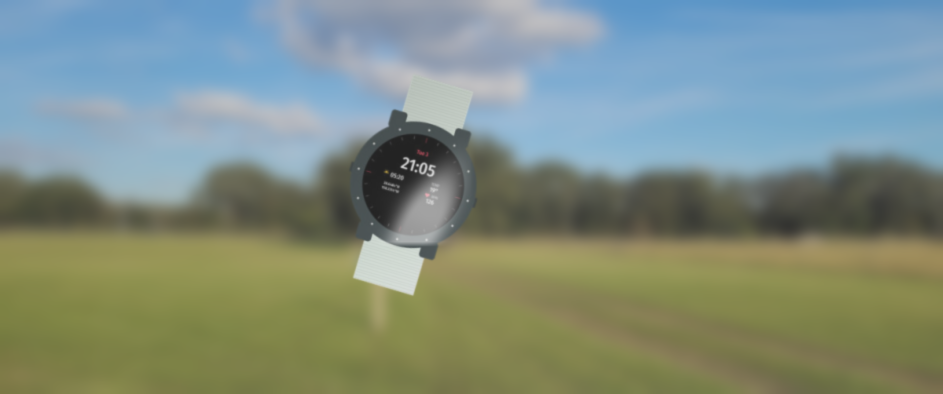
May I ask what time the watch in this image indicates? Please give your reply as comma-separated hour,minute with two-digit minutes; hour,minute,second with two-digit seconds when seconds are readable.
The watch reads 21,05
